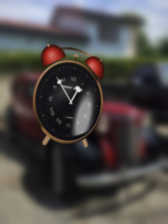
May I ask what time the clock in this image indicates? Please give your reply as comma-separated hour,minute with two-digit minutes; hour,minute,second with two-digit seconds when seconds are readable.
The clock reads 12,53
